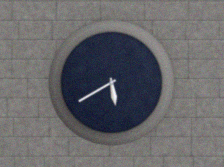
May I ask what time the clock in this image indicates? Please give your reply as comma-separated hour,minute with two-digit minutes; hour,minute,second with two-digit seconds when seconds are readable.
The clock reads 5,40
